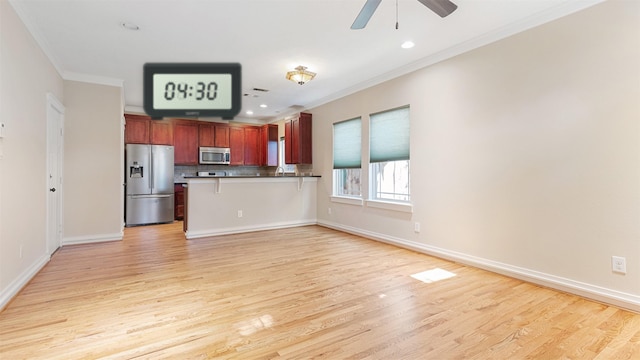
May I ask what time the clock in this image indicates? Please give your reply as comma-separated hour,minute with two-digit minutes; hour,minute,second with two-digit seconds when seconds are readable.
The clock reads 4,30
